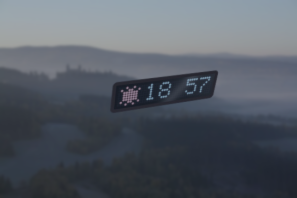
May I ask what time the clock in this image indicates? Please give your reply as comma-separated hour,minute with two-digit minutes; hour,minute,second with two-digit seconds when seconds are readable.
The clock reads 18,57
